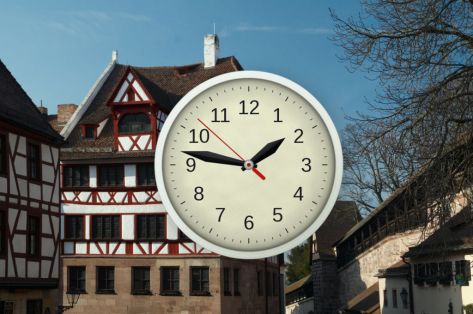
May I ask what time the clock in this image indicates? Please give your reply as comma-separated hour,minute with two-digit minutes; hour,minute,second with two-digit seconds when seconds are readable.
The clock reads 1,46,52
